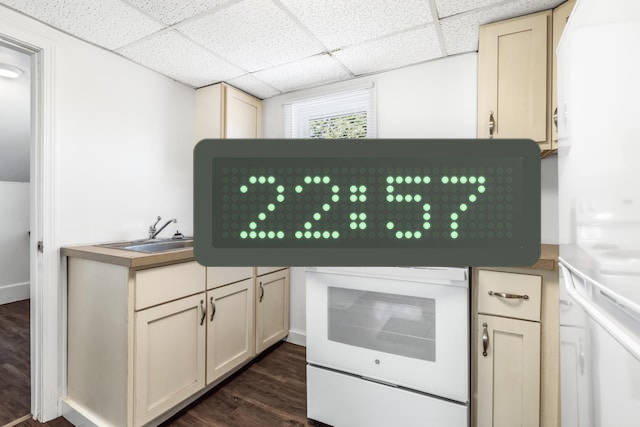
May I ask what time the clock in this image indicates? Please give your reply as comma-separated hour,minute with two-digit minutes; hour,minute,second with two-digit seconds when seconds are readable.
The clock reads 22,57
